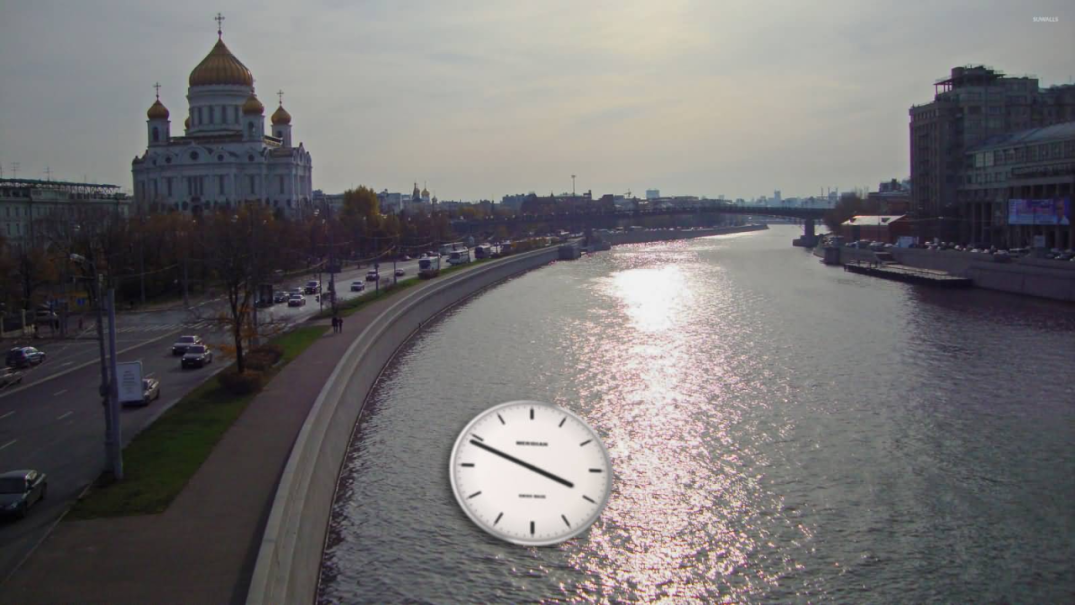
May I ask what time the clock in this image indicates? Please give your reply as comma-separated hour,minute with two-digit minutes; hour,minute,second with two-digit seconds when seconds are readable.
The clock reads 3,49
